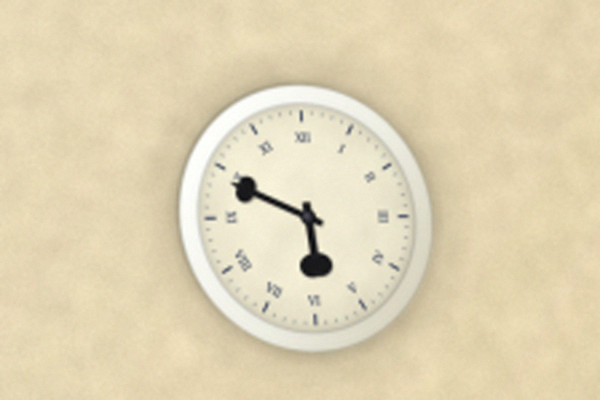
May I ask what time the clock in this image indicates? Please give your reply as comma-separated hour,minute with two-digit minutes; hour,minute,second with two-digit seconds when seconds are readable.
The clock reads 5,49
